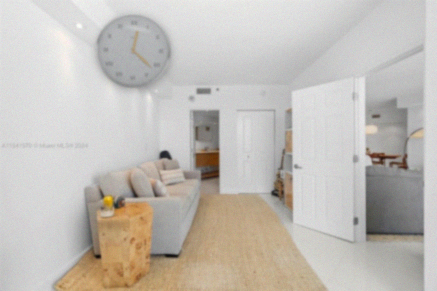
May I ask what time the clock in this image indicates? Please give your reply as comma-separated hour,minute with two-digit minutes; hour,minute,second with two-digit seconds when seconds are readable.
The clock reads 12,22
